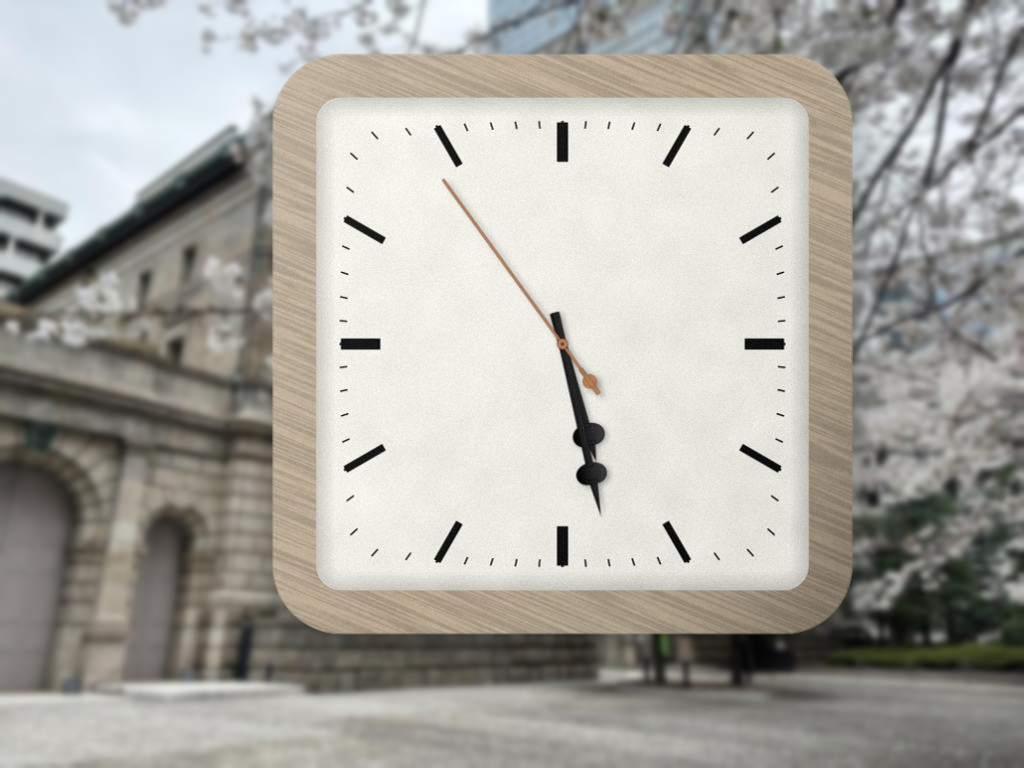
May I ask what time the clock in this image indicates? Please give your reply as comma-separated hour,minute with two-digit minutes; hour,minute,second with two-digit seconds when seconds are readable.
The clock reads 5,27,54
